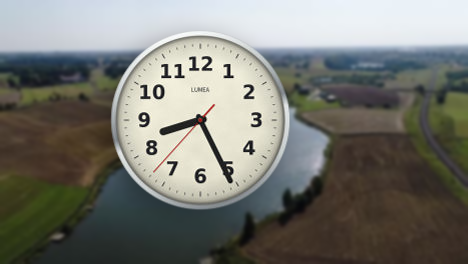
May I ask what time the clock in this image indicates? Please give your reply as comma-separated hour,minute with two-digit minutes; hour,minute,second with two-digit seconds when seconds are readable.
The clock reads 8,25,37
